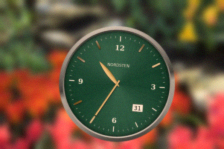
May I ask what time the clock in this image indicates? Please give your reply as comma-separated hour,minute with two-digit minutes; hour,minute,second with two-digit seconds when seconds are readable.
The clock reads 10,35
